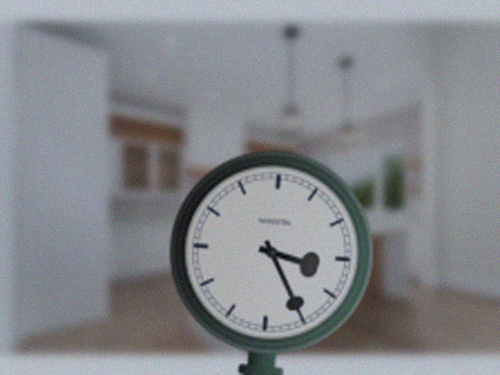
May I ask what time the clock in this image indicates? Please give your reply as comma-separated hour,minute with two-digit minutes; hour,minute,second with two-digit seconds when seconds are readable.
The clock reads 3,25
